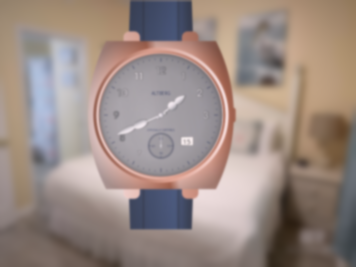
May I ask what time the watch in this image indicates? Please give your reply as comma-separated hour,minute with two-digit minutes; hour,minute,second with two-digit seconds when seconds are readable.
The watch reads 1,41
